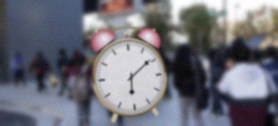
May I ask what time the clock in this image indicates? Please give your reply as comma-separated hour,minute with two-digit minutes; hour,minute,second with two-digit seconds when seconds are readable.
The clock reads 6,09
